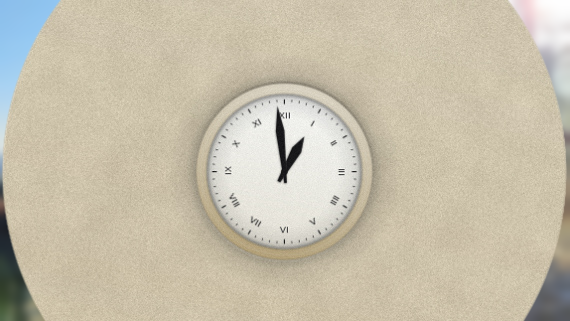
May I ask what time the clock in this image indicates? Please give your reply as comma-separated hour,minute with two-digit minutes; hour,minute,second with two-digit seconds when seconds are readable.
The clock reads 12,59
